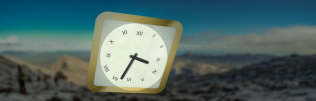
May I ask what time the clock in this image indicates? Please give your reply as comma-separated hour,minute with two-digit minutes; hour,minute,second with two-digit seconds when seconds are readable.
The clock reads 3,33
